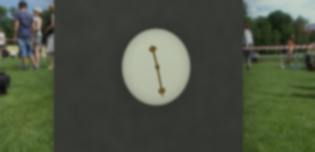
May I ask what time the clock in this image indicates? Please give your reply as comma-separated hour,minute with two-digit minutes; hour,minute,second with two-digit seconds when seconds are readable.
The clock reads 11,28
